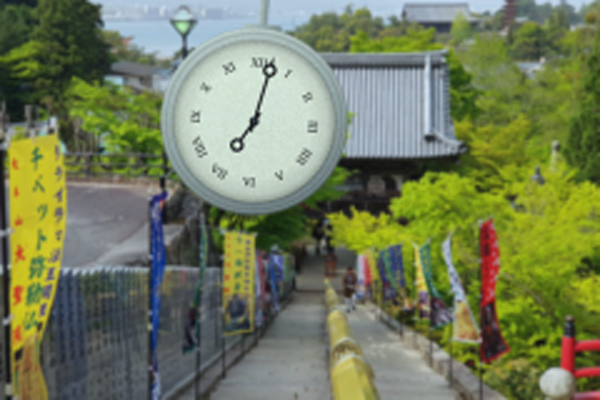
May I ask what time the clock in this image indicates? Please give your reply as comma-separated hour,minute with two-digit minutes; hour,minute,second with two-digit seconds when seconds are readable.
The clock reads 7,02
